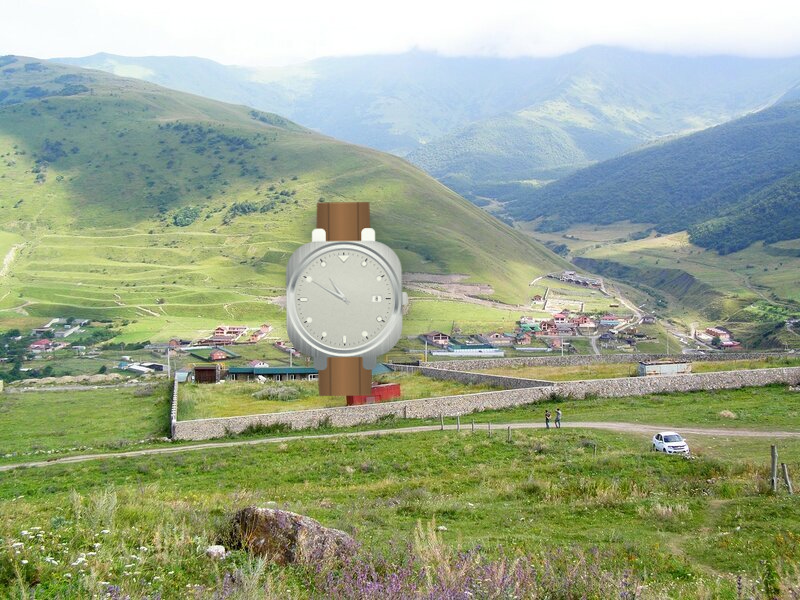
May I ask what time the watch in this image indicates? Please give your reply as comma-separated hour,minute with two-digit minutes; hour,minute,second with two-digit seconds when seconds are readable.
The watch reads 10,50
